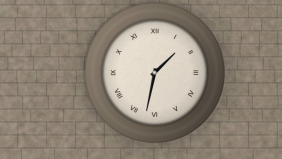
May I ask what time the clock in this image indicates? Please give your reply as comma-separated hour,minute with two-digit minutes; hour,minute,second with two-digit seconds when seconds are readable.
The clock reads 1,32
